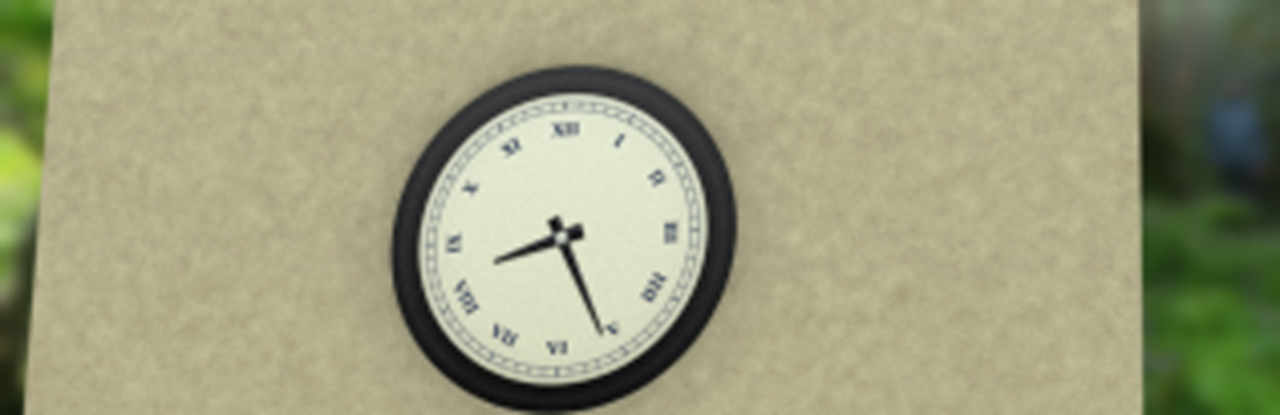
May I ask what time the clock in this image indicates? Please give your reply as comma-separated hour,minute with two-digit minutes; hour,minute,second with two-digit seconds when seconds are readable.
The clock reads 8,26
